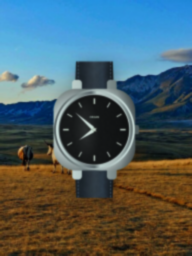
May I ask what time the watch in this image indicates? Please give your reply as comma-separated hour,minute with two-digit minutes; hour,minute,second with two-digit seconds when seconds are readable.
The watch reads 7,52
